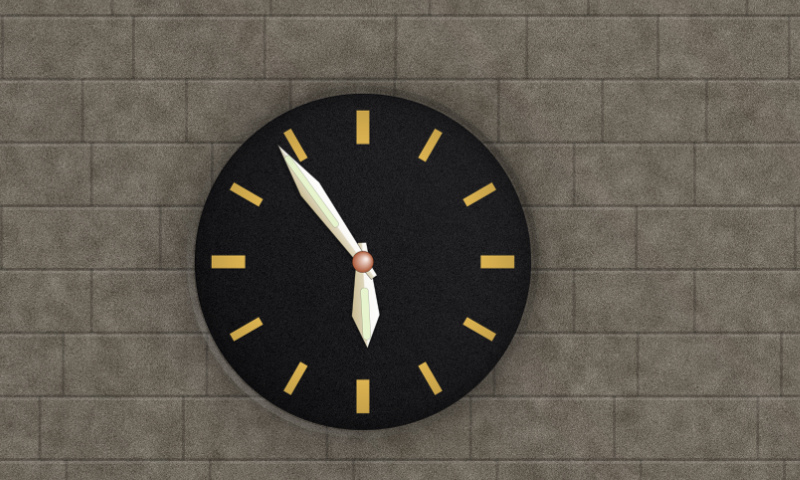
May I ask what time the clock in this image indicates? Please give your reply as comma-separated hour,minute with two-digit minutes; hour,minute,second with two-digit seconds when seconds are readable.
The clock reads 5,54
